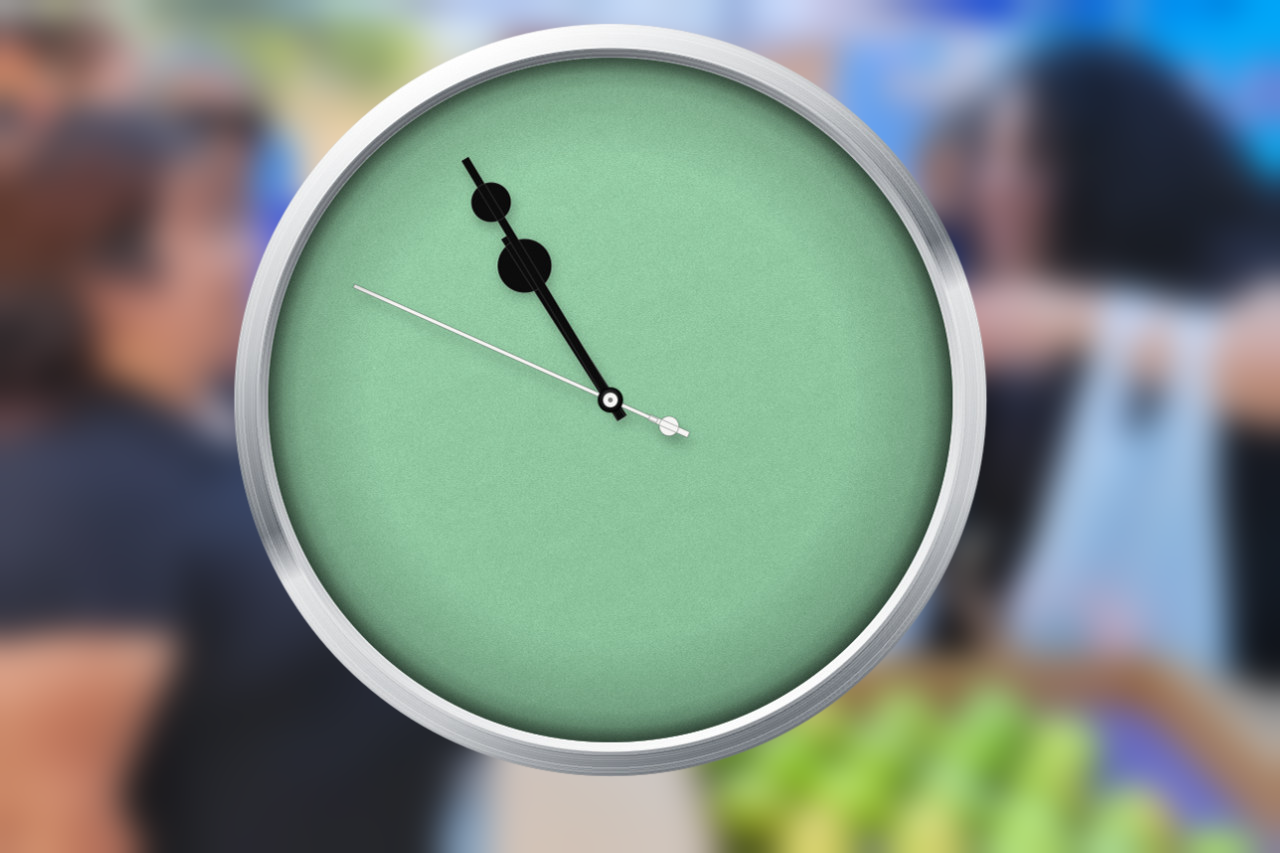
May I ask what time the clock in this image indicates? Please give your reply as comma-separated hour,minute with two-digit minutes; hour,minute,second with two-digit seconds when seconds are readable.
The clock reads 10,54,49
